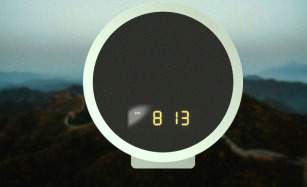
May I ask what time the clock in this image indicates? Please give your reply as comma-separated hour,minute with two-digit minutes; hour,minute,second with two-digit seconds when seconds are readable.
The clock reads 8,13
